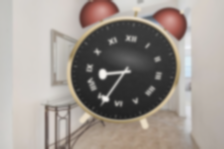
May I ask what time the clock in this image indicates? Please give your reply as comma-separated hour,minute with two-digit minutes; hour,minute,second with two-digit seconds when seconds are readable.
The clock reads 8,34
